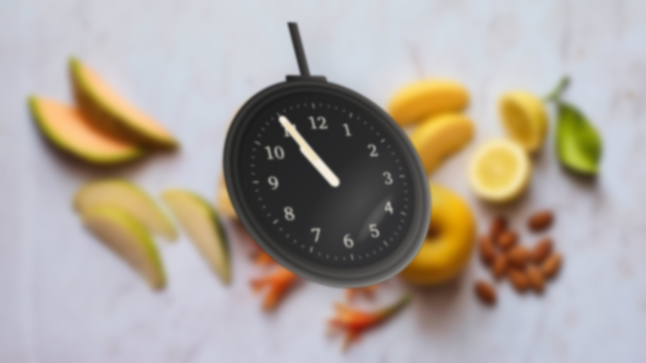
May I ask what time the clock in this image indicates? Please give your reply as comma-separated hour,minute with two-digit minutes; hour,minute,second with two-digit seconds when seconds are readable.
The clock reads 10,55
